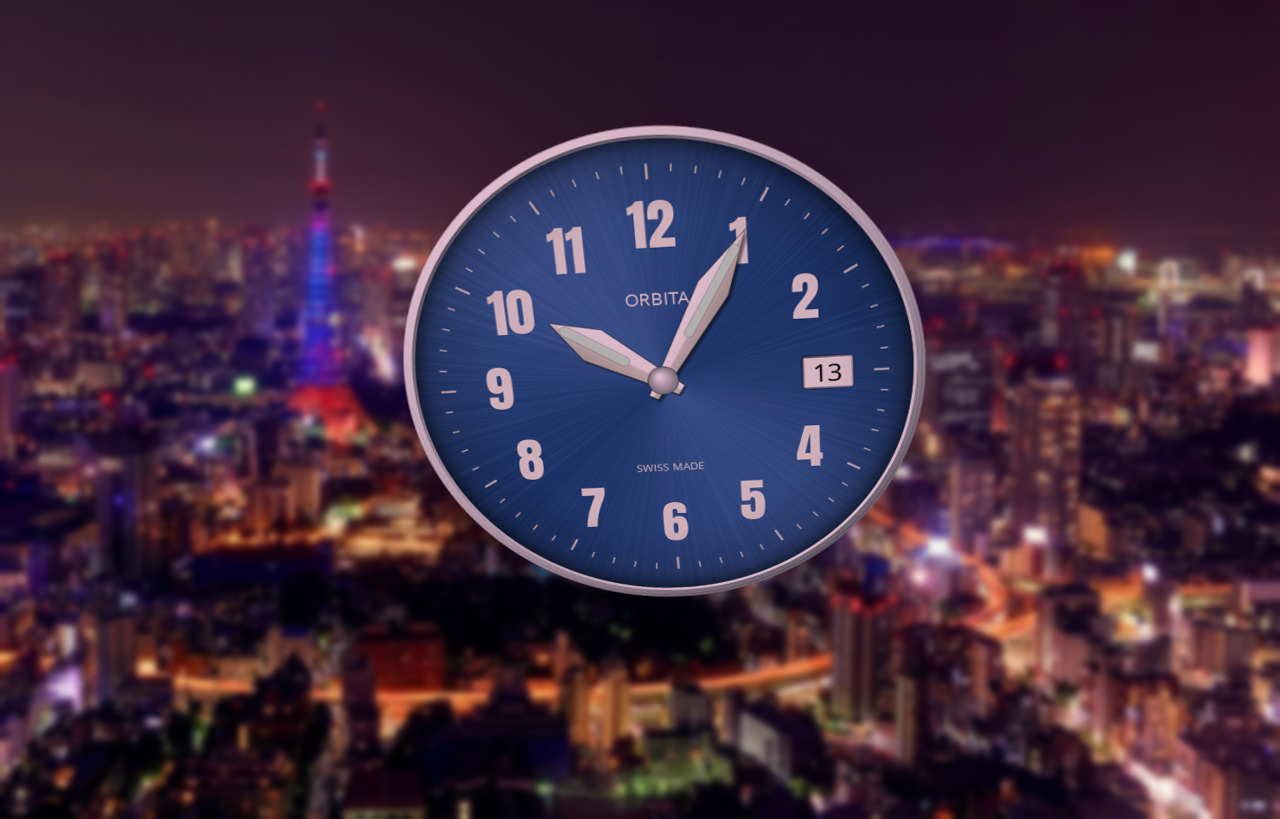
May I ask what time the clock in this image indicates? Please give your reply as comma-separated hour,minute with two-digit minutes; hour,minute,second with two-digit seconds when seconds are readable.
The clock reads 10,05
